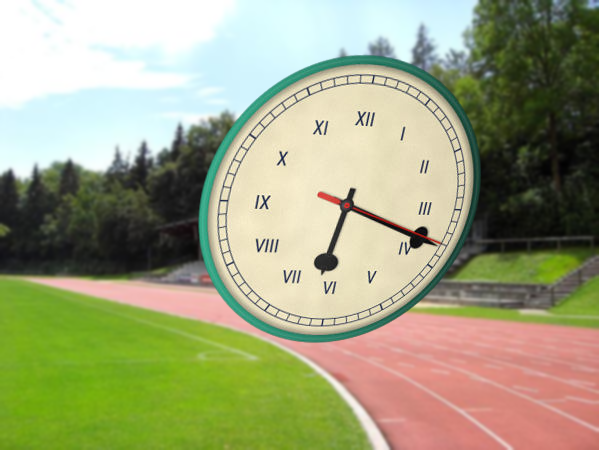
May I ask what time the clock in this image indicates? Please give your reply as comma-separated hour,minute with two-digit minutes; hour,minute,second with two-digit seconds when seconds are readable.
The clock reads 6,18,18
